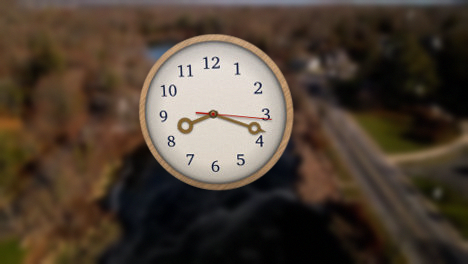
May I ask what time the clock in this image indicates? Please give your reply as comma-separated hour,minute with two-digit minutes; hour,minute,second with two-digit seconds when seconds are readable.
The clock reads 8,18,16
